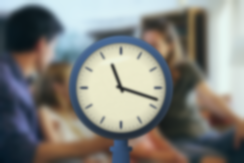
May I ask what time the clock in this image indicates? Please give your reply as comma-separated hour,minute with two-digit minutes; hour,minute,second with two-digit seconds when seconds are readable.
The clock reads 11,18
